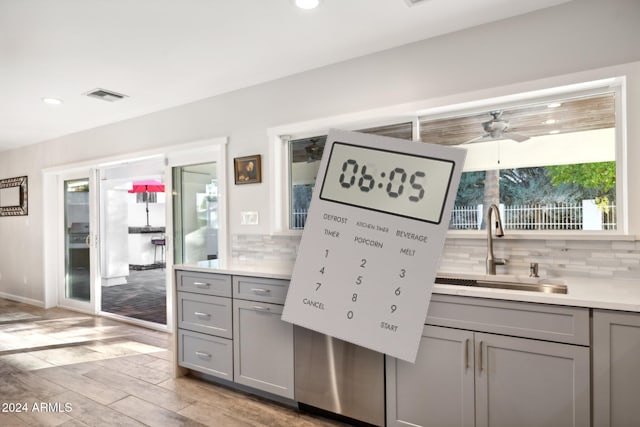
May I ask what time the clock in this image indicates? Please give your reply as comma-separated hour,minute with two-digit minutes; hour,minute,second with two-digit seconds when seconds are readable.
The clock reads 6,05
